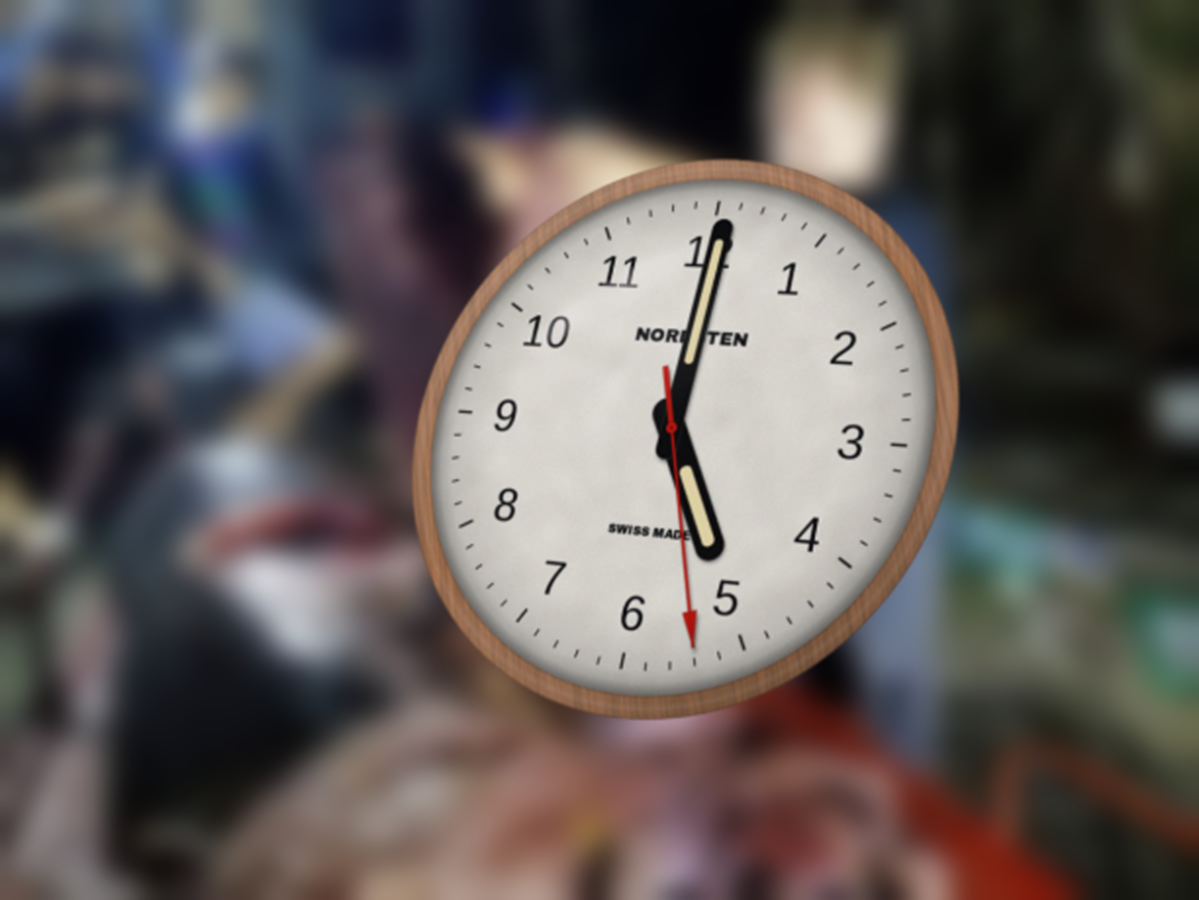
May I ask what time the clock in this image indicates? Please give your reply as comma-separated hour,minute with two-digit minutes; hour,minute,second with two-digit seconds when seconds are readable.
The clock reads 5,00,27
